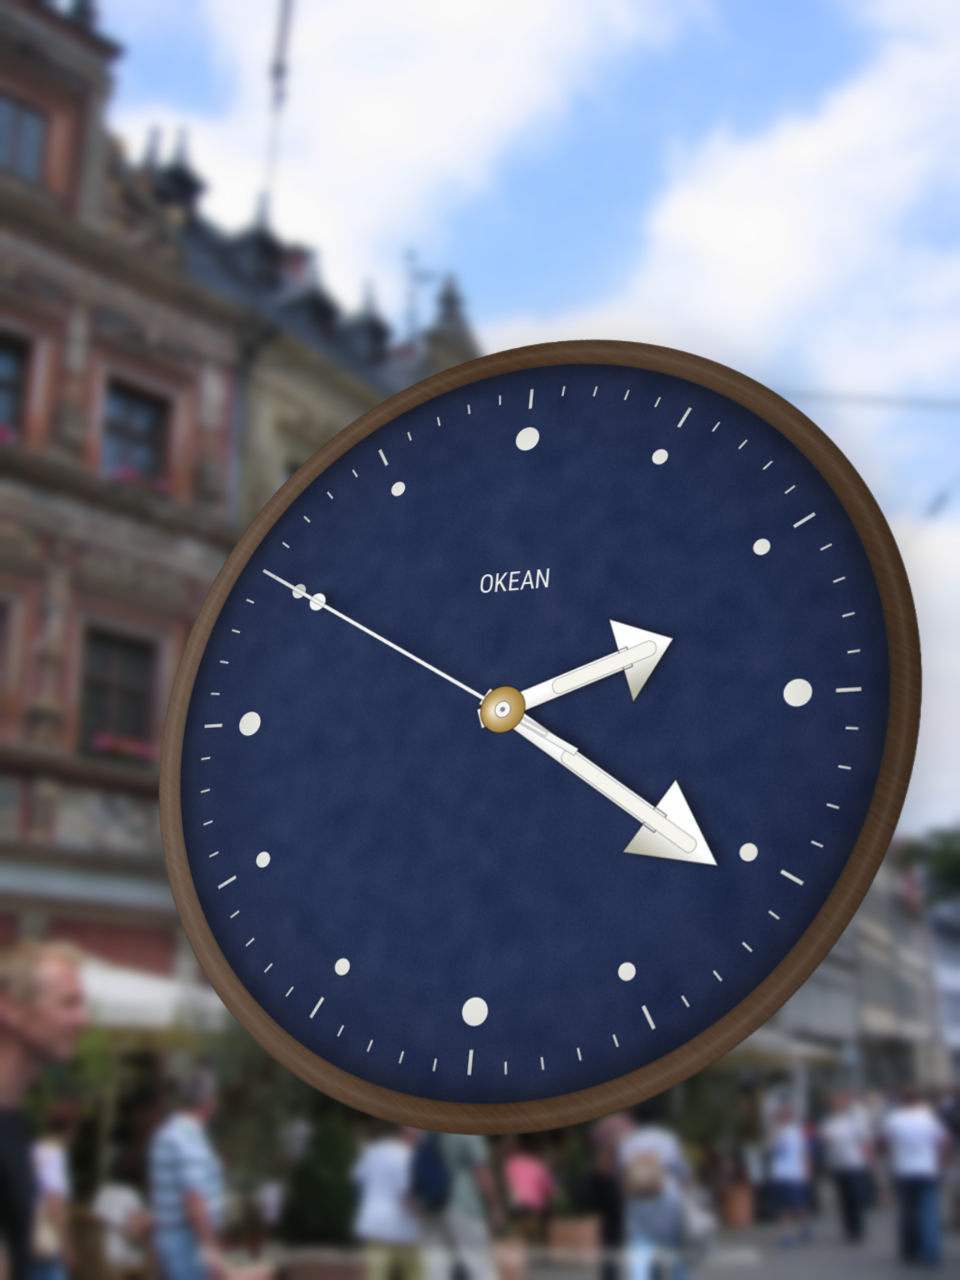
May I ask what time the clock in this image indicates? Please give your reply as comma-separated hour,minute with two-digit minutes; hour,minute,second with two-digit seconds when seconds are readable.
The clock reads 2,20,50
